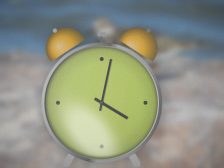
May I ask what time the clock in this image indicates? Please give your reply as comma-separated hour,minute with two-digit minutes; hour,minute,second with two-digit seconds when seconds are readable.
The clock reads 4,02
